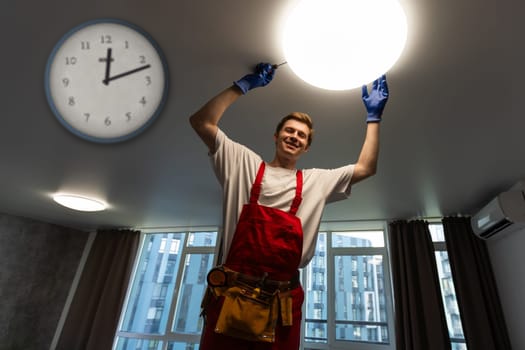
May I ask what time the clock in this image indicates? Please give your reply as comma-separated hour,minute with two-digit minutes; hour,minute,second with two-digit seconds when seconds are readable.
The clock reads 12,12
